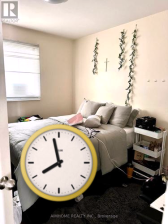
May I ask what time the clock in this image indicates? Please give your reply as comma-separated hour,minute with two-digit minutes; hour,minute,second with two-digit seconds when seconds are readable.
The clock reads 7,58
